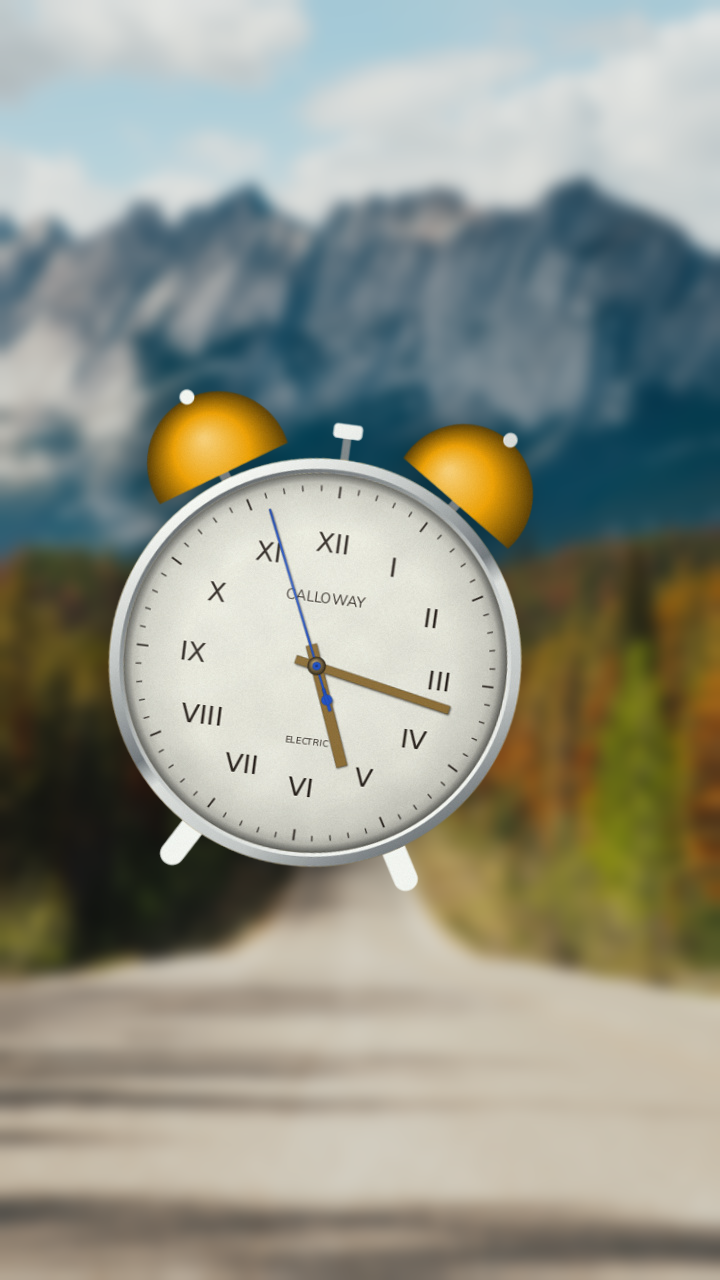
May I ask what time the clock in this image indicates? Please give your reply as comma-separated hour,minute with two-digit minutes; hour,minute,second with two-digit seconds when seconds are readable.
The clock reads 5,16,56
